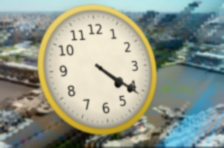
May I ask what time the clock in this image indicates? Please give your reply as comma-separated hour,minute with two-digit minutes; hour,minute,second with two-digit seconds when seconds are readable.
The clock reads 4,21
